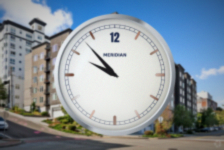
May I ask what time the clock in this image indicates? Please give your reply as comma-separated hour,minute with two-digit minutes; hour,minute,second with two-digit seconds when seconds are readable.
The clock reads 9,53
